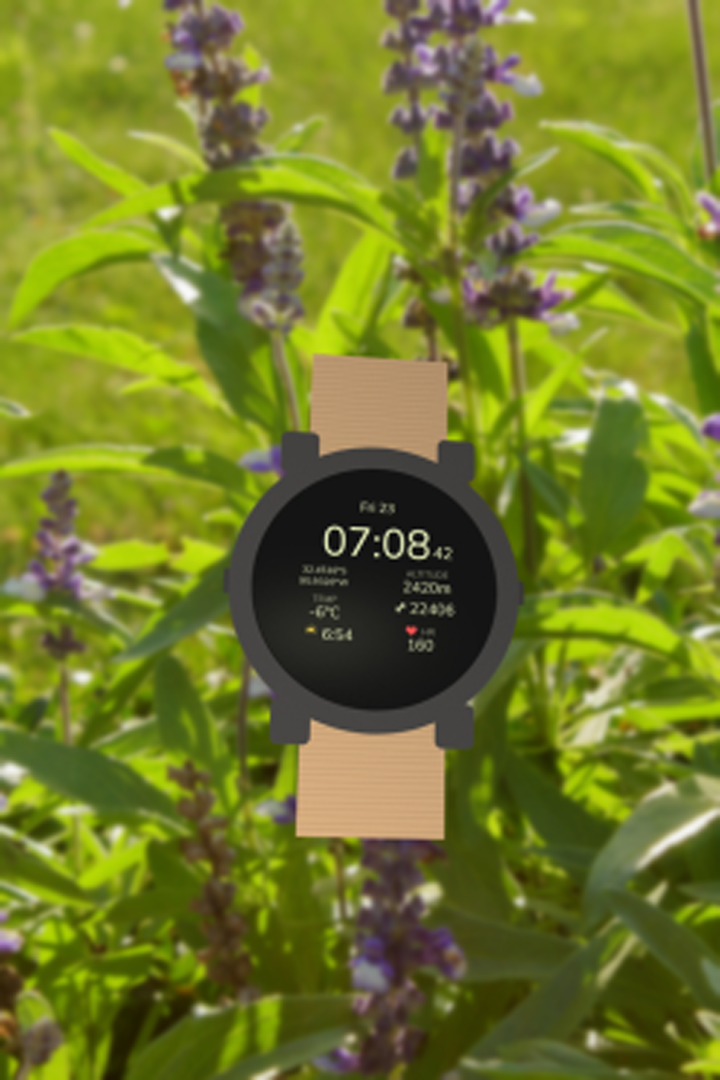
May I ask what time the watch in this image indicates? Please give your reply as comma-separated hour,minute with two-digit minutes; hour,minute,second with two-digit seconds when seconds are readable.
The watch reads 7,08
